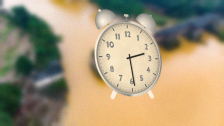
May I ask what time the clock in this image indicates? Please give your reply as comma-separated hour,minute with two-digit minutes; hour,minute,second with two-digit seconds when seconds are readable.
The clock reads 2,29
